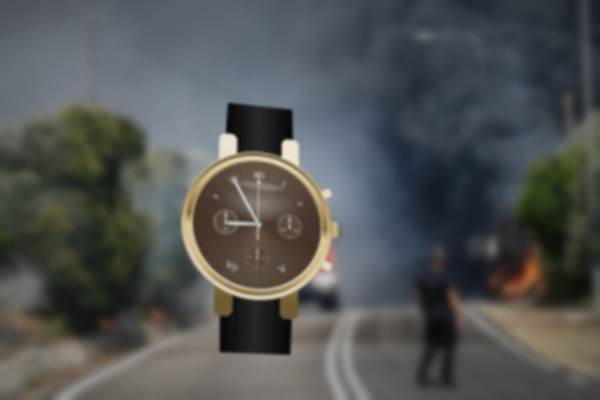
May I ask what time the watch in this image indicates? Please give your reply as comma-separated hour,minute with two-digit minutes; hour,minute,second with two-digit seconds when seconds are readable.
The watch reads 8,55
